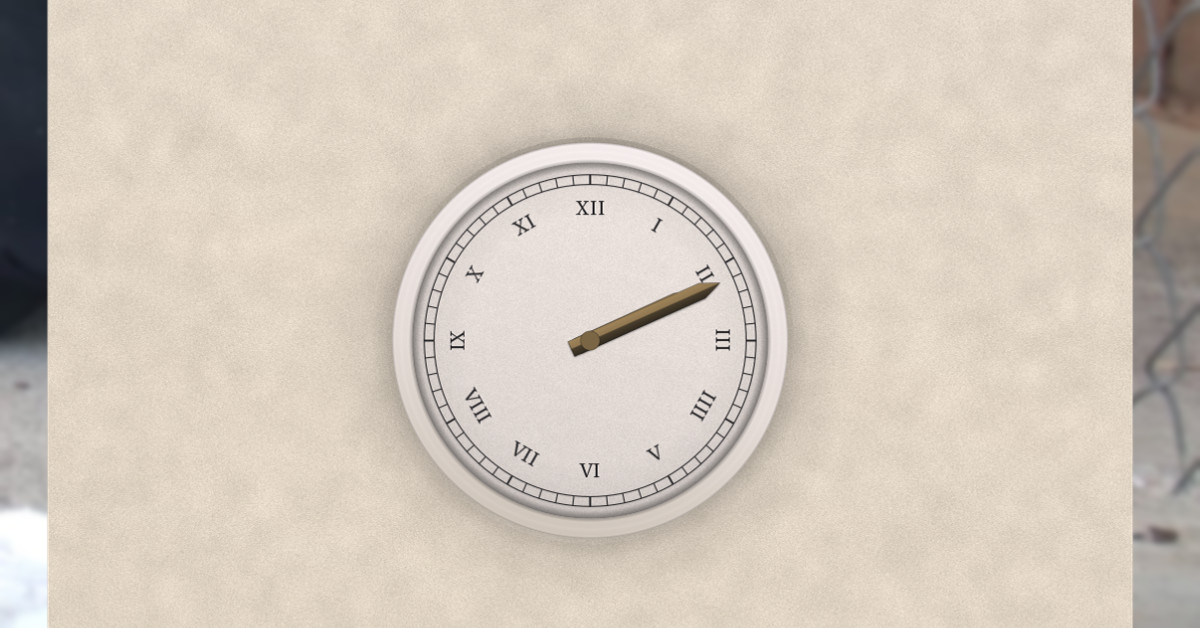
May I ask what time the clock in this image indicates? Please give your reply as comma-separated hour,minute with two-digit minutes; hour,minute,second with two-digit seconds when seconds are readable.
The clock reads 2,11
